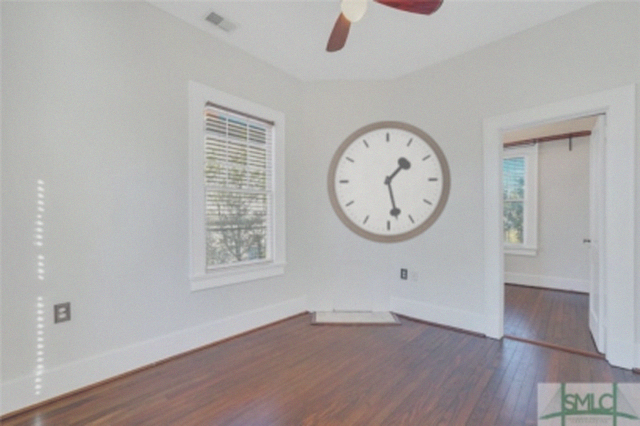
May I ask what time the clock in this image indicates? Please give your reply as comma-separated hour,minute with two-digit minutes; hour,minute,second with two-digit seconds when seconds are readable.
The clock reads 1,28
